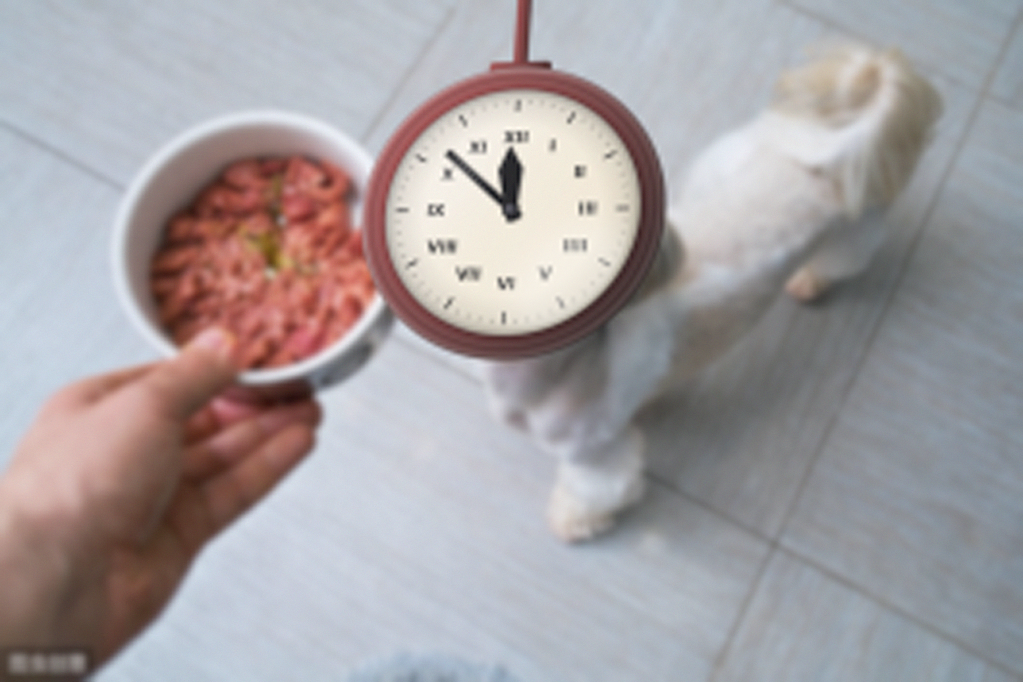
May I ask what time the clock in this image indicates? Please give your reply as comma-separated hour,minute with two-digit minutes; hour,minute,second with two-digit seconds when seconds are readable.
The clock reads 11,52
